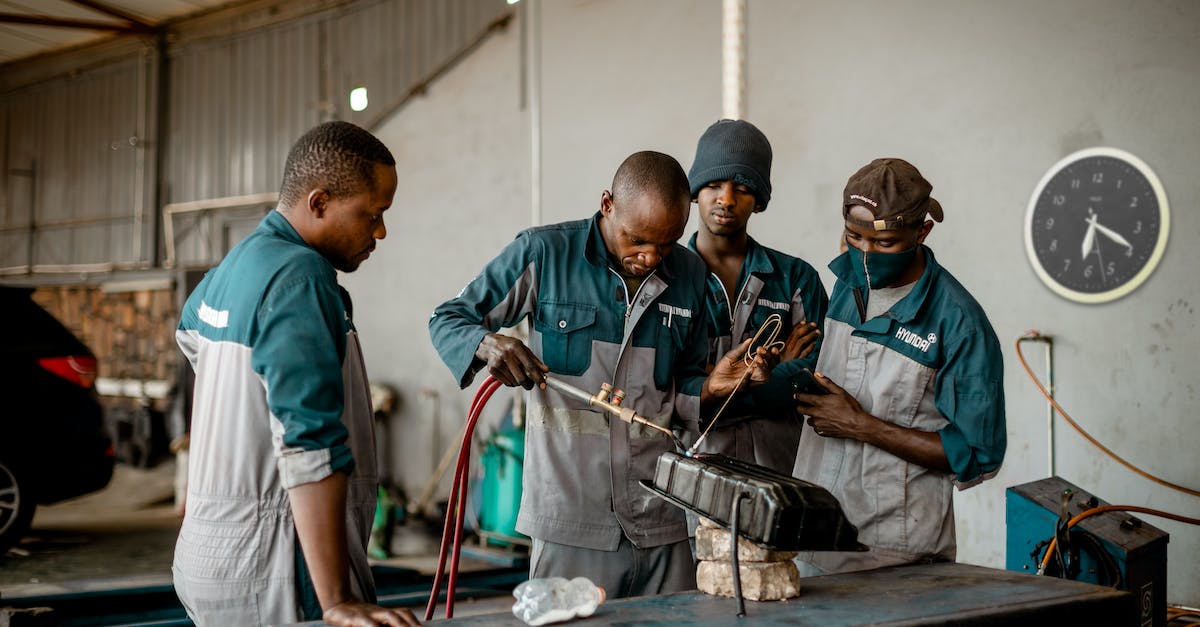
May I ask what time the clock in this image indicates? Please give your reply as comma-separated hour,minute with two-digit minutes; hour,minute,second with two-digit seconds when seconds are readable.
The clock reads 6,19,27
